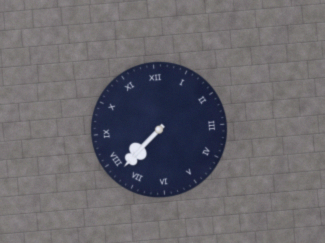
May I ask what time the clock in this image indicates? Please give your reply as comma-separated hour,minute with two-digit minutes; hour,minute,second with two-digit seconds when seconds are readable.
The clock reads 7,38
